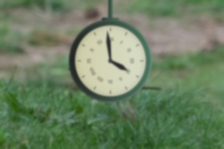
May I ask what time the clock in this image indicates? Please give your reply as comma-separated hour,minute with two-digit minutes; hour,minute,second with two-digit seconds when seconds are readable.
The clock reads 3,59
